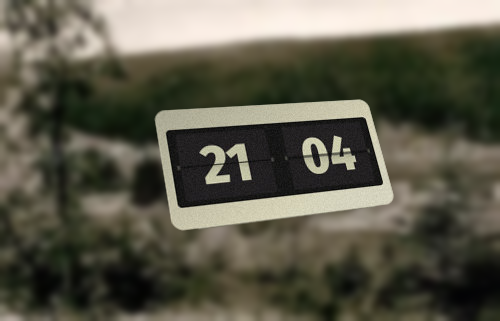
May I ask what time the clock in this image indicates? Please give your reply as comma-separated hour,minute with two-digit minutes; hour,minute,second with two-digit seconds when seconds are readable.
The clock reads 21,04
